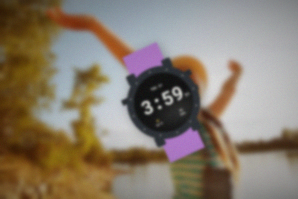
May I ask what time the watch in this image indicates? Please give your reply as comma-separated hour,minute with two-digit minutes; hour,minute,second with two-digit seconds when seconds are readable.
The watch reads 3,59
